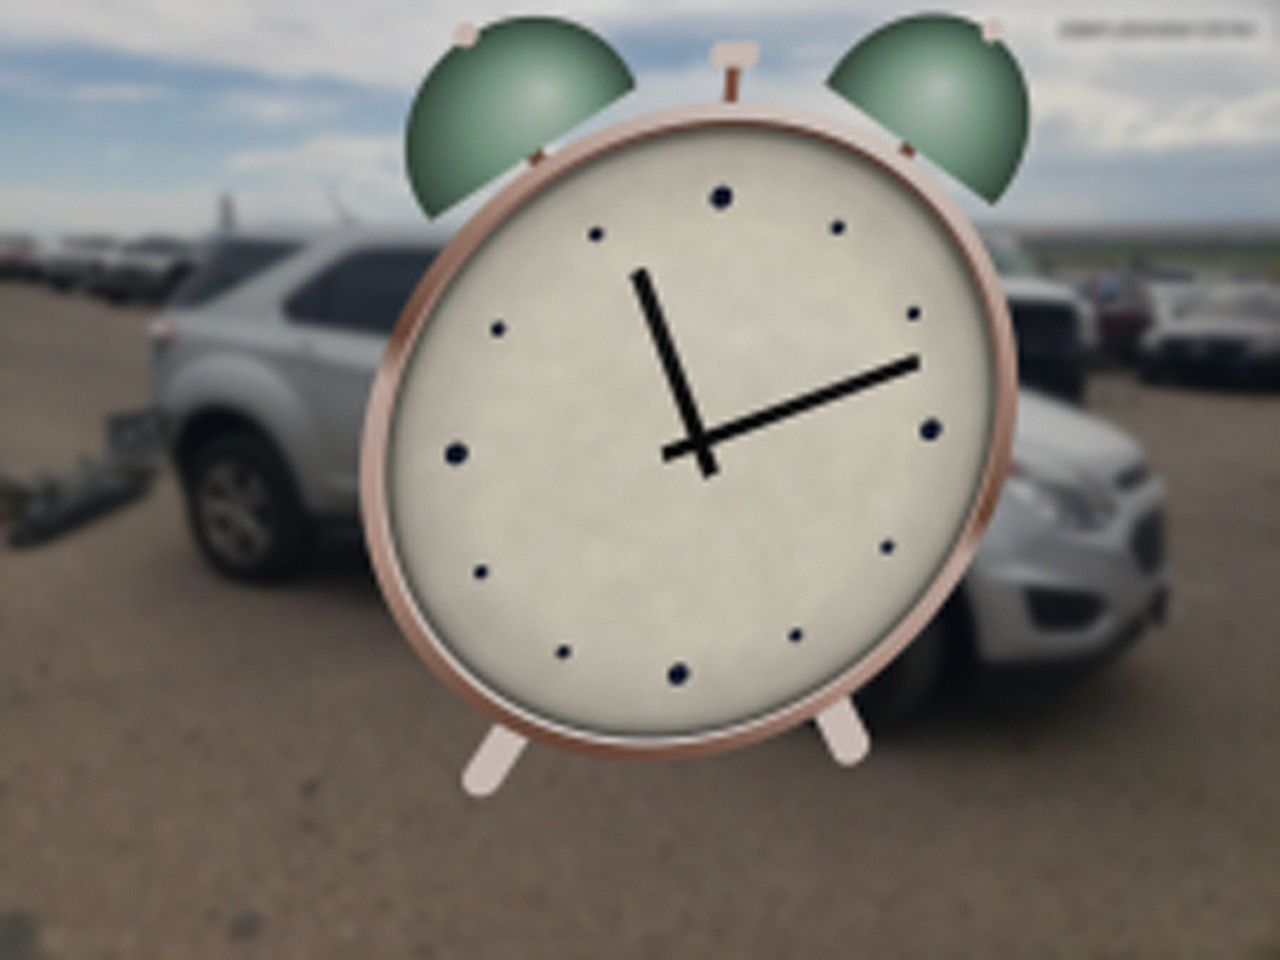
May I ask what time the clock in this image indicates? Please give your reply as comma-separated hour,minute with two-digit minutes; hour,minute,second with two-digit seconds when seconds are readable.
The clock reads 11,12
